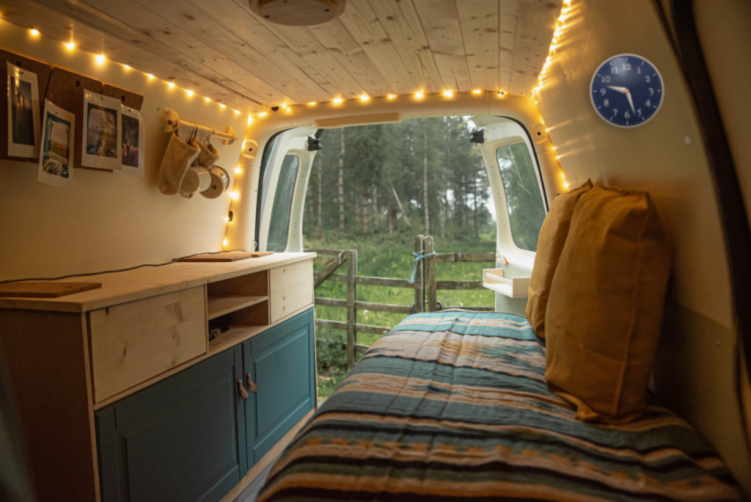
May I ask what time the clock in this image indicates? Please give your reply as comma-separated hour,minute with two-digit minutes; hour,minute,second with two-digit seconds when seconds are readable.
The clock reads 9,27
